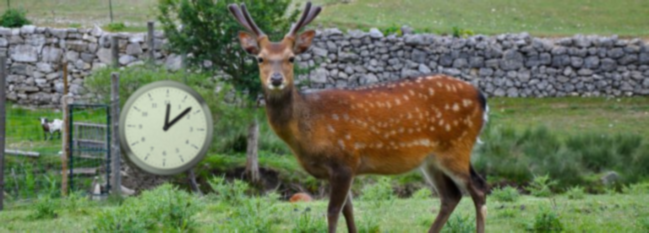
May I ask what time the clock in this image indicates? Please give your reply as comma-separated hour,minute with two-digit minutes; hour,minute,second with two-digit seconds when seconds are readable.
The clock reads 12,08
